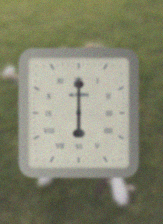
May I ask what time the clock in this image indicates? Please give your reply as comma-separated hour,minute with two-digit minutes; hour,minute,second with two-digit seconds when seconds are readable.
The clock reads 6,00
